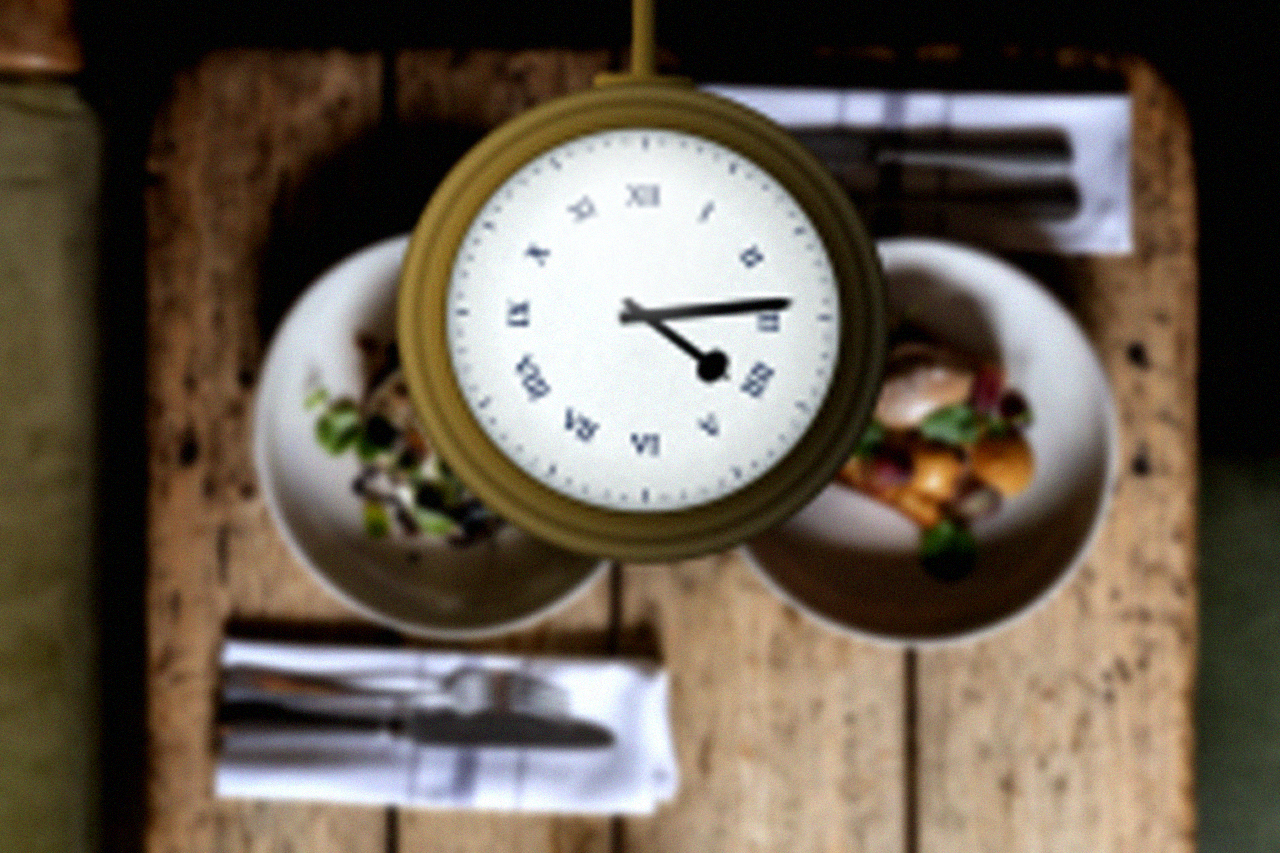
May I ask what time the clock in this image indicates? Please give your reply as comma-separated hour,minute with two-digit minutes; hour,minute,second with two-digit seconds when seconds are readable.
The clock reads 4,14
